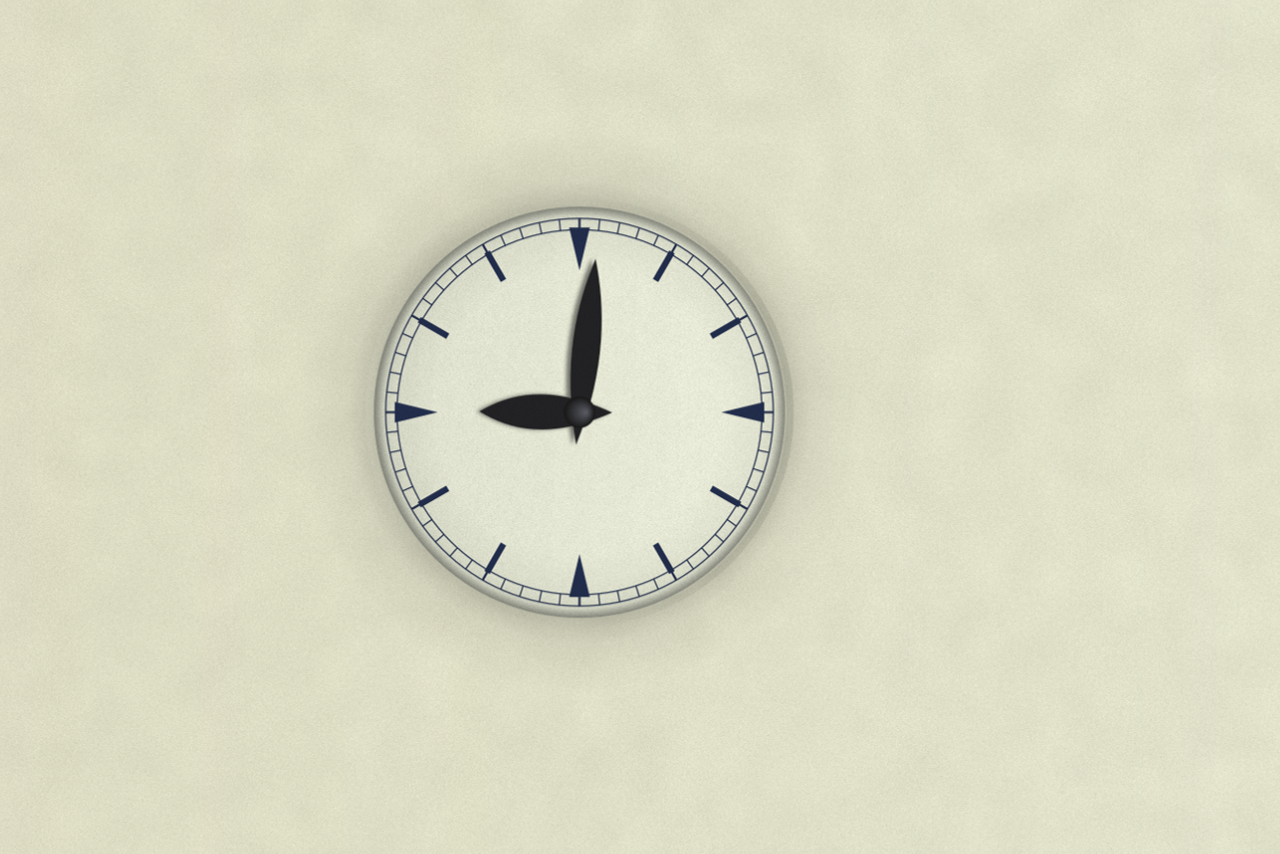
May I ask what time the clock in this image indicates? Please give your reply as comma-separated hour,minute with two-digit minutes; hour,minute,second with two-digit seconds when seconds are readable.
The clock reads 9,01
